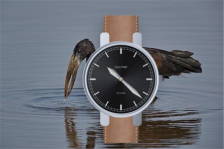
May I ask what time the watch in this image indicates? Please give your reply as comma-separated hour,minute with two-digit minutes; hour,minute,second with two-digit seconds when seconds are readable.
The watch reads 10,22
